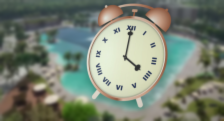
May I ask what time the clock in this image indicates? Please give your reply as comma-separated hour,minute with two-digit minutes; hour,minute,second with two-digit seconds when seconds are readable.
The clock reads 4,00
